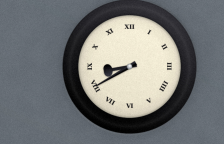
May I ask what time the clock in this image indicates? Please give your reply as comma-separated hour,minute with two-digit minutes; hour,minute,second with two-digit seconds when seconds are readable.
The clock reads 8,40
